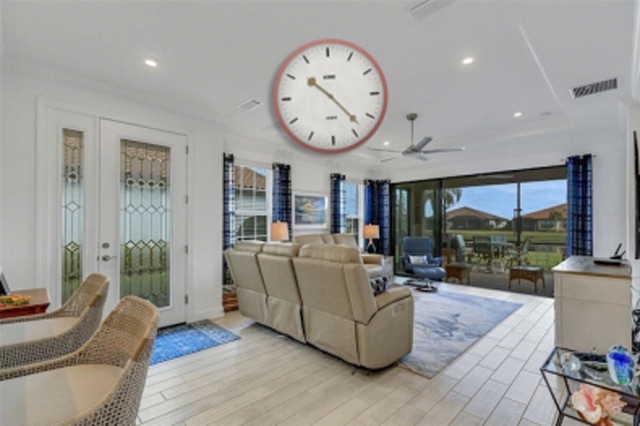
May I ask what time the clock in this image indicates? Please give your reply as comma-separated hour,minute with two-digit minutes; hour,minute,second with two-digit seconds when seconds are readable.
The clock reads 10,23
